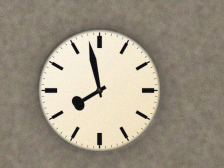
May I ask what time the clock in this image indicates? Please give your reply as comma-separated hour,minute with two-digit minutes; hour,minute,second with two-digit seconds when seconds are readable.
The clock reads 7,58
